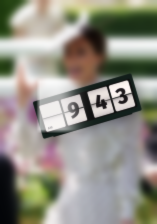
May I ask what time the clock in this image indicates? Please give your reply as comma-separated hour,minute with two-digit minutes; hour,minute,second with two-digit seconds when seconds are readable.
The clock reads 9,43
